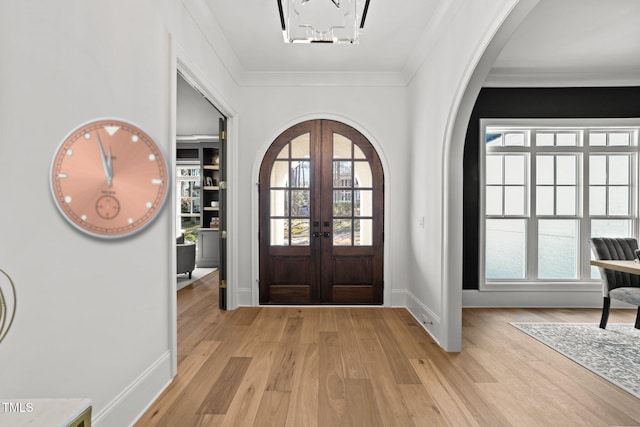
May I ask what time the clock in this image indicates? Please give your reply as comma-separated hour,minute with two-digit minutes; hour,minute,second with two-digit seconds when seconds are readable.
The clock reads 11,57
